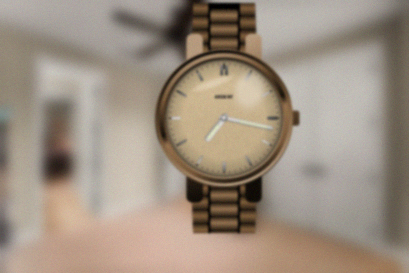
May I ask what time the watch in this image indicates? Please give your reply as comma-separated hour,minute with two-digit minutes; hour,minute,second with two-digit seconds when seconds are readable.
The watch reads 7,17
